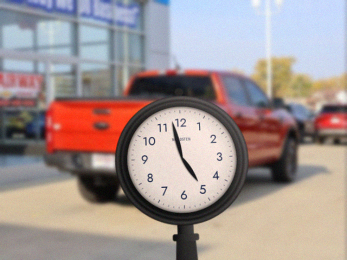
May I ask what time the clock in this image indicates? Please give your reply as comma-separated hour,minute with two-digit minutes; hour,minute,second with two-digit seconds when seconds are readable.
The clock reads 4,58
